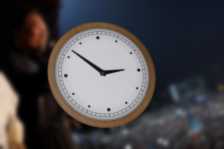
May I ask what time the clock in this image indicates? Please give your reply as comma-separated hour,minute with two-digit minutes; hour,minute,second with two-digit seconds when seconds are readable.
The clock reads 2,52
